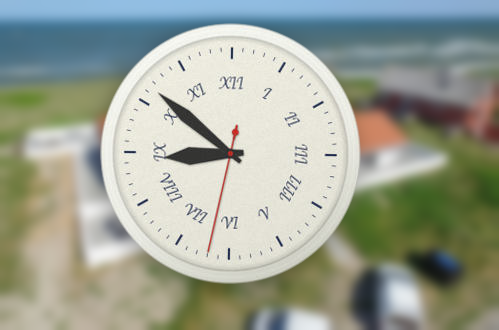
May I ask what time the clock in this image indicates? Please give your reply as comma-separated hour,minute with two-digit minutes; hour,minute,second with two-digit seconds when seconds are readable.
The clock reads 8,51,32
